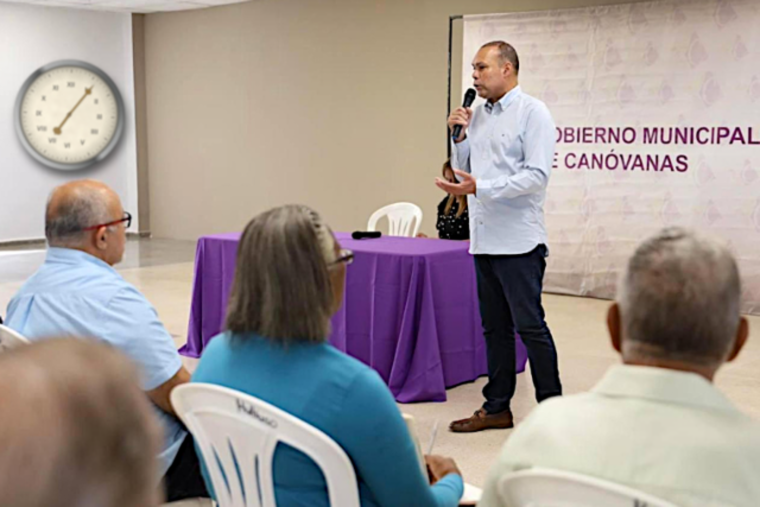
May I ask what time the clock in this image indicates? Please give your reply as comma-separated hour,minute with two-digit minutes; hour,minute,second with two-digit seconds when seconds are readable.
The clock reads 7,06
